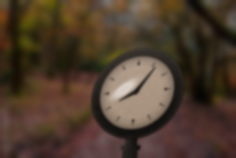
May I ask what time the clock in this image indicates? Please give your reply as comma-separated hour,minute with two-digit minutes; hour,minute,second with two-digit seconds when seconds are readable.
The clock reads 8,06
